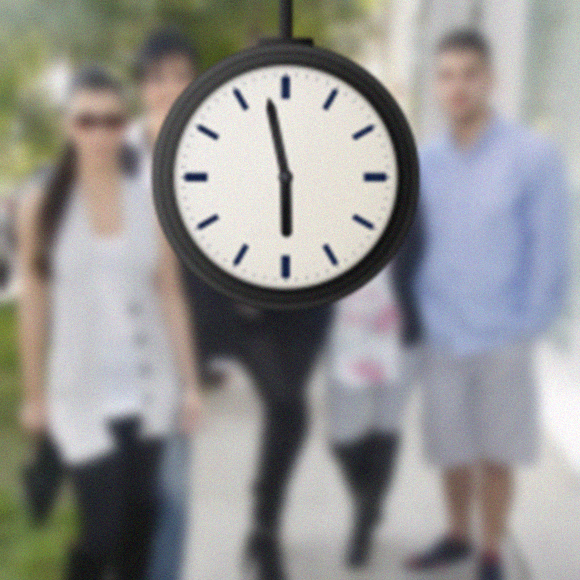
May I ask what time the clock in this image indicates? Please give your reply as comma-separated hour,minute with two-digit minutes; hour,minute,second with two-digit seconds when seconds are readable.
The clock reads 5,58
